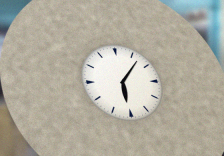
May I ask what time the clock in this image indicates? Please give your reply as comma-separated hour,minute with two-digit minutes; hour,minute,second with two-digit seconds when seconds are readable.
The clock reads 6,07
